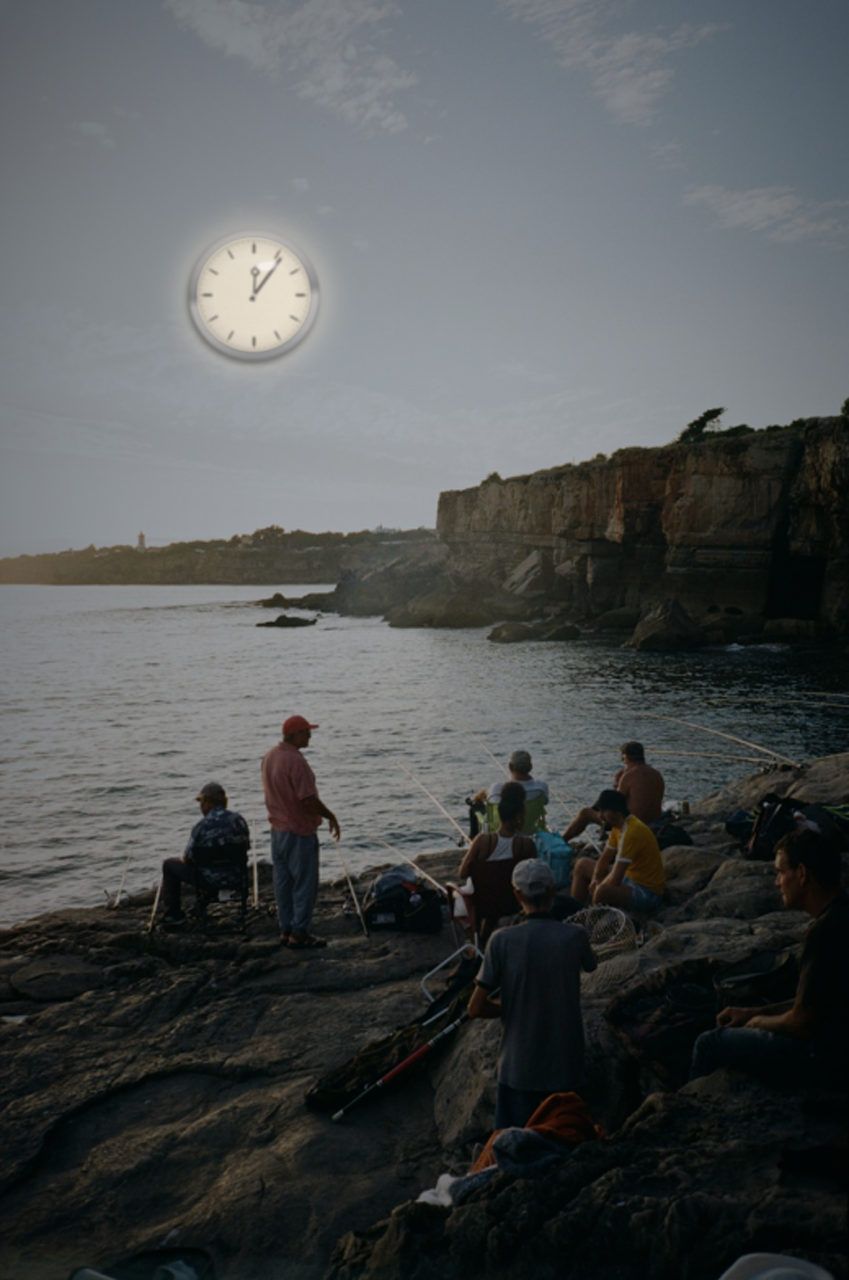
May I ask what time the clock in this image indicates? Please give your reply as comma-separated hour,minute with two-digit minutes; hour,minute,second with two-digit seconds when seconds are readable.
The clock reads 12,06
